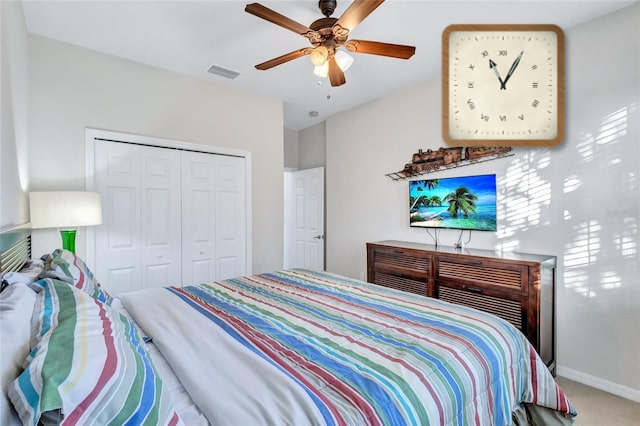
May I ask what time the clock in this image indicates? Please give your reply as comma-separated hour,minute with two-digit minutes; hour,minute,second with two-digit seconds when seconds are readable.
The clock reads 11,05
